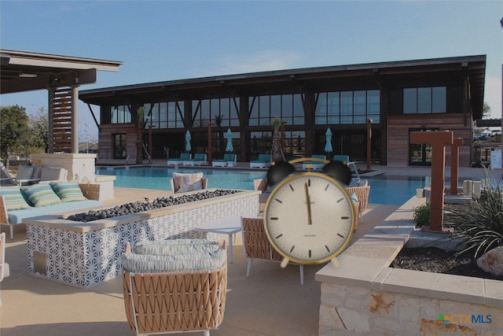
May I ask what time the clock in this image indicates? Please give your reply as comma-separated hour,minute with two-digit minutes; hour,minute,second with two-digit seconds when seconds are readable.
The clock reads 11,59
